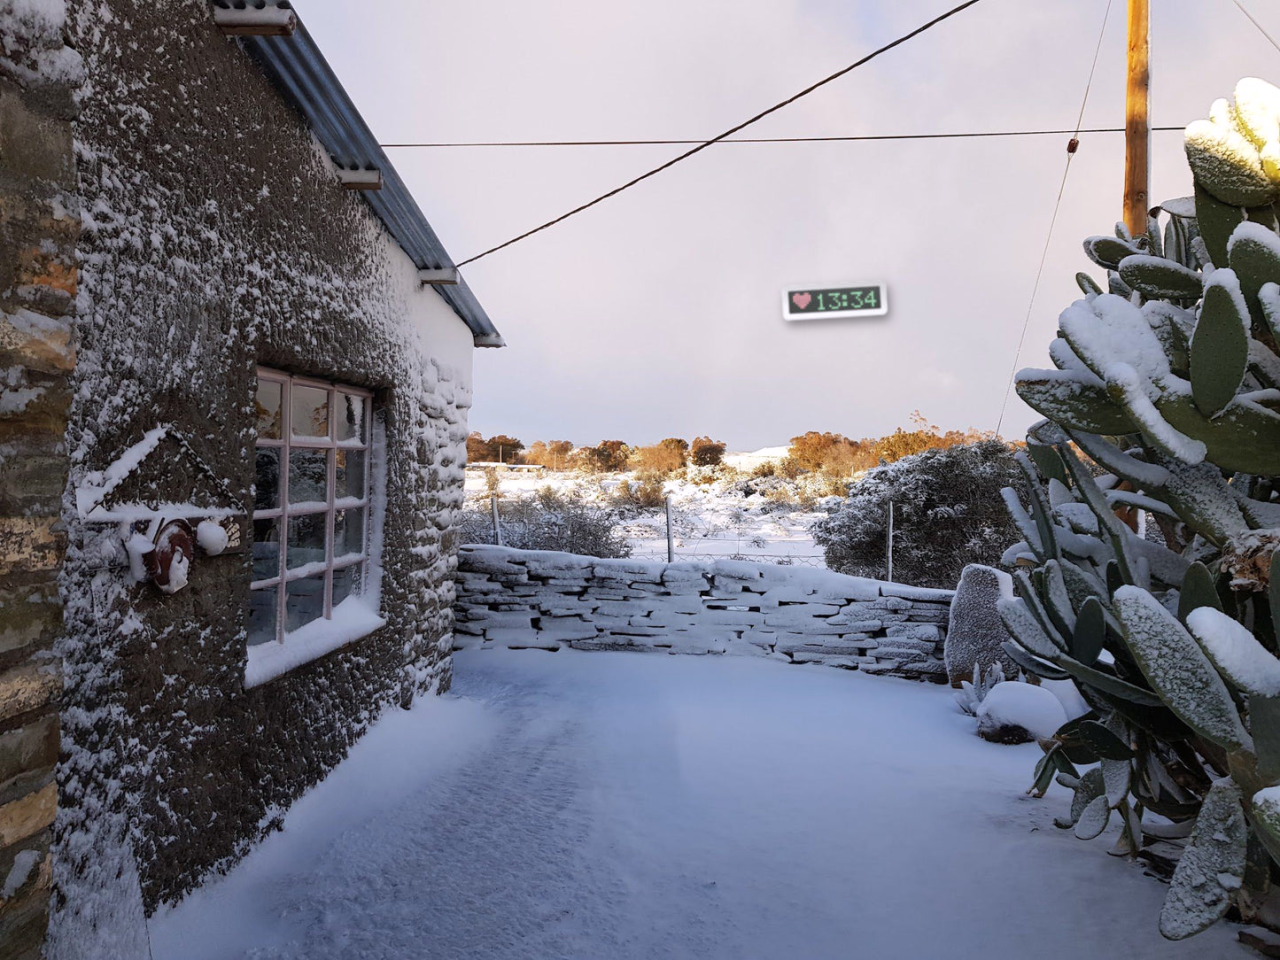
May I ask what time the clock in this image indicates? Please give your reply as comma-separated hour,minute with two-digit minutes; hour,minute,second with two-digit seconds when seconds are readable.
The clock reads 13,34
